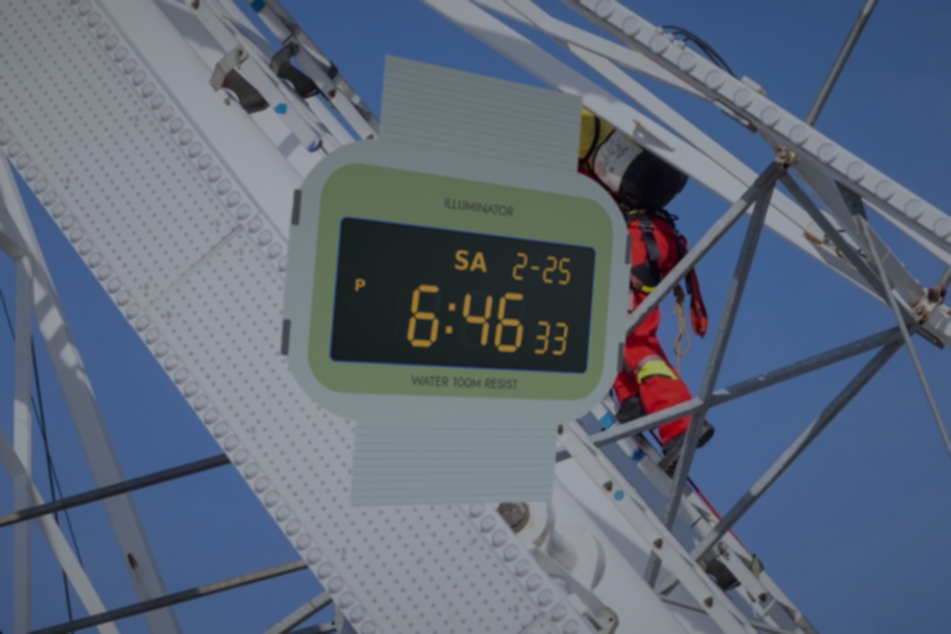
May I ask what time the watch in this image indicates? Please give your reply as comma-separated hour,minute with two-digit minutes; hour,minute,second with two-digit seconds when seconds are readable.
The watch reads 6,46,33
